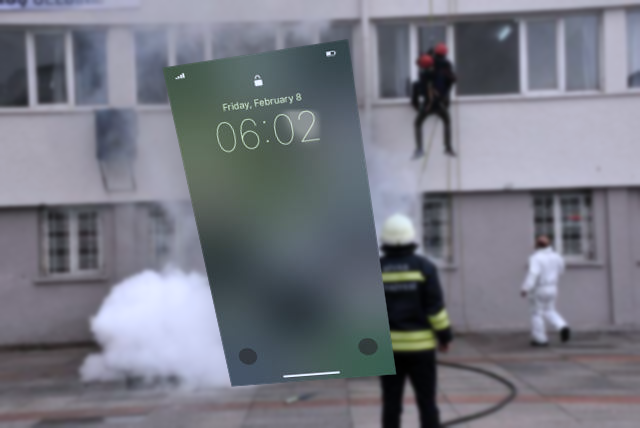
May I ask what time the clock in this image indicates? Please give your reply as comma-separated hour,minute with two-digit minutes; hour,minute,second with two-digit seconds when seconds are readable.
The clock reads 6,02
